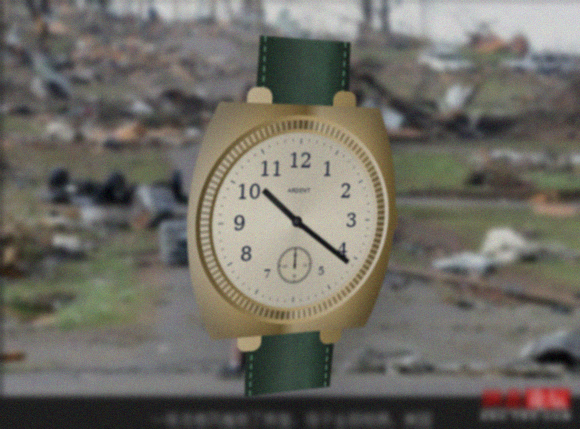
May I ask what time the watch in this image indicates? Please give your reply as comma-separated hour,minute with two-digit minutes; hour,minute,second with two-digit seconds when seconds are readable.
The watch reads 10,21
